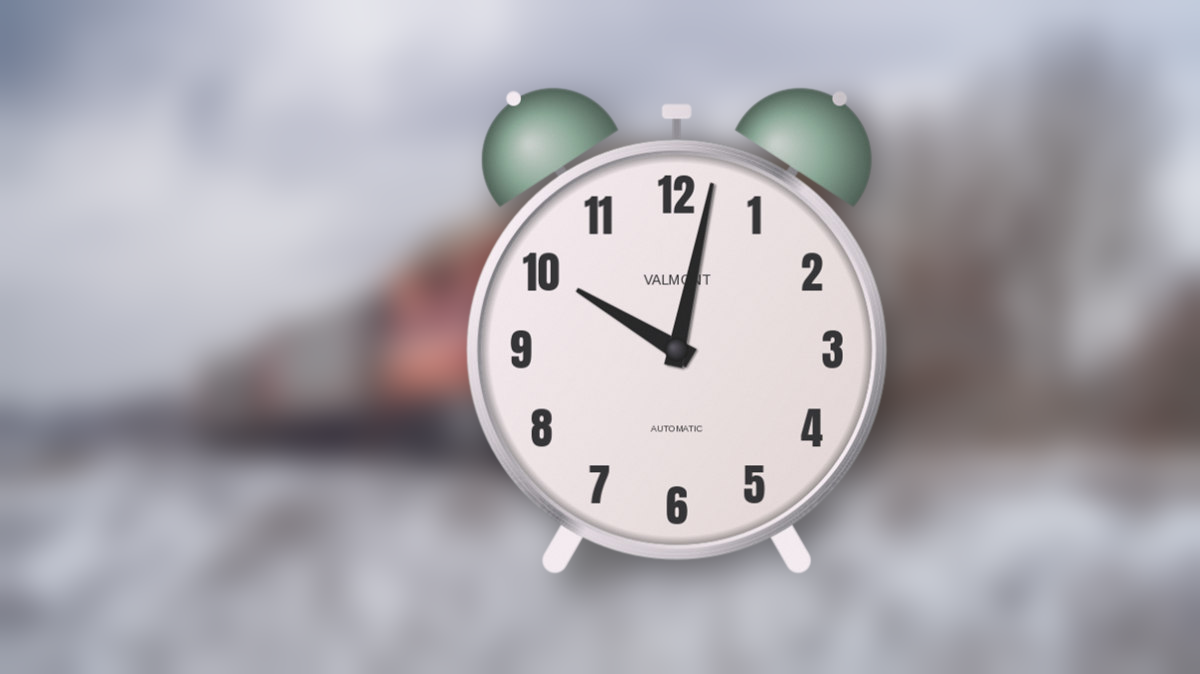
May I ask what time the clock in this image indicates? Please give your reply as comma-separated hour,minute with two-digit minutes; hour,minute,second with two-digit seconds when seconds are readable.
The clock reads 10,02
